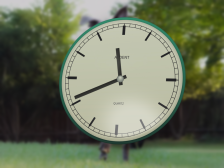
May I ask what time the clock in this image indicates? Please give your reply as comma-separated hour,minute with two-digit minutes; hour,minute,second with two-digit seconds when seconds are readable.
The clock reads 11,41
